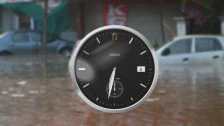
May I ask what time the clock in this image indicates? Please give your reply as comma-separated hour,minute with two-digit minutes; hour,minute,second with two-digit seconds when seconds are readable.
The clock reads 6,32
